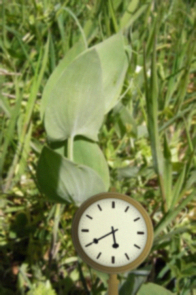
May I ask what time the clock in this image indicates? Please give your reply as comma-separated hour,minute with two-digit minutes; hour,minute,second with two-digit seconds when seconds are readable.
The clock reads 5,40
